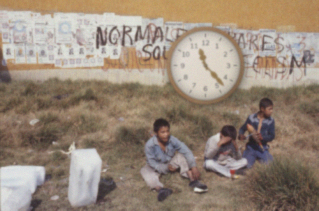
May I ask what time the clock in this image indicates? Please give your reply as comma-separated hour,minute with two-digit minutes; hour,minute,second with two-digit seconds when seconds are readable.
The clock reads 11,23
